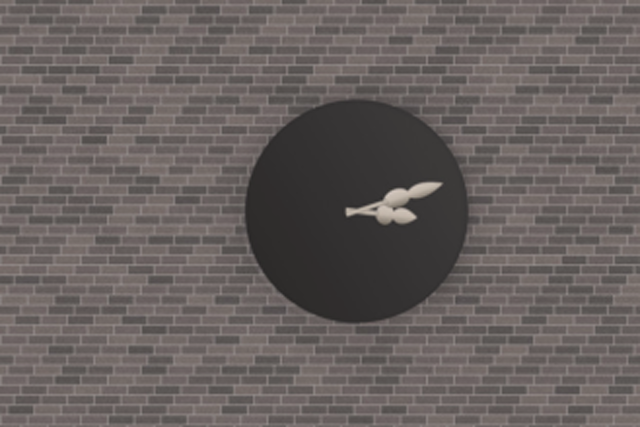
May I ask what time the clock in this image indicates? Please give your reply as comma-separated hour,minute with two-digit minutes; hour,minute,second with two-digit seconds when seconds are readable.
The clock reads 3,12
